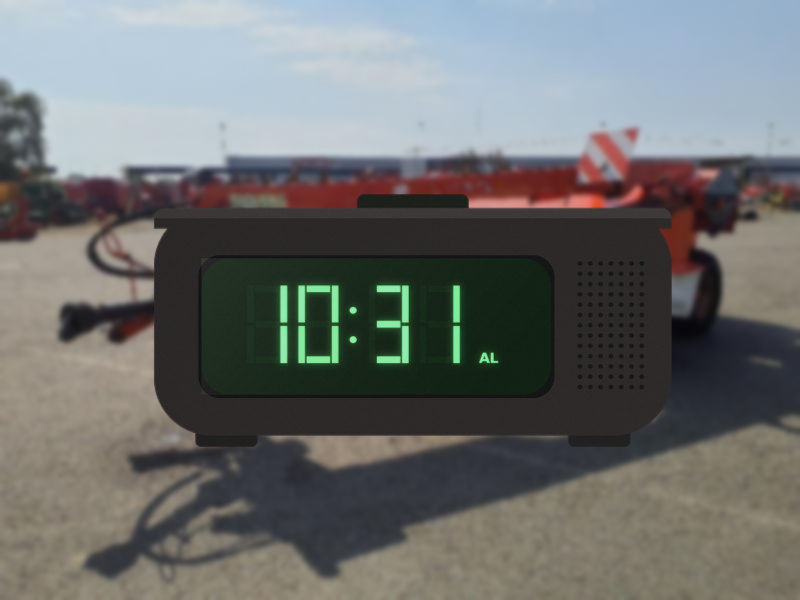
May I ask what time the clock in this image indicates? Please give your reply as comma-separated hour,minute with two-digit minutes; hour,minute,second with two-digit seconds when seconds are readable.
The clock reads 10,31
